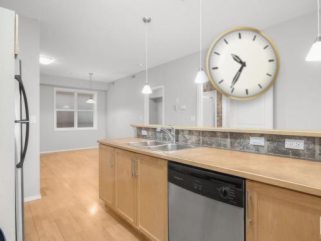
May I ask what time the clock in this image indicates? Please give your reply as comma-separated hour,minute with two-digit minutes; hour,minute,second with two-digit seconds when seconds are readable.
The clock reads 10,36
